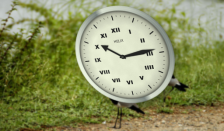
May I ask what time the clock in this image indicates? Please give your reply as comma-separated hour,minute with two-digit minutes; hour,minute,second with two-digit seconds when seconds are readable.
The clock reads 10,14
